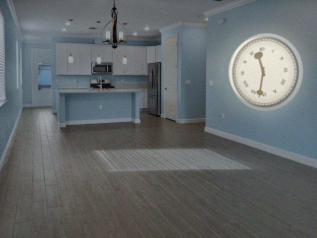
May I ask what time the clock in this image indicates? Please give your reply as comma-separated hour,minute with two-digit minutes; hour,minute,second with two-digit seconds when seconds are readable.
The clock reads 11,32
